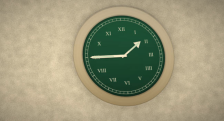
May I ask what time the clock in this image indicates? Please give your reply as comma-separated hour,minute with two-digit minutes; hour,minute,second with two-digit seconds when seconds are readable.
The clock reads 1,45
